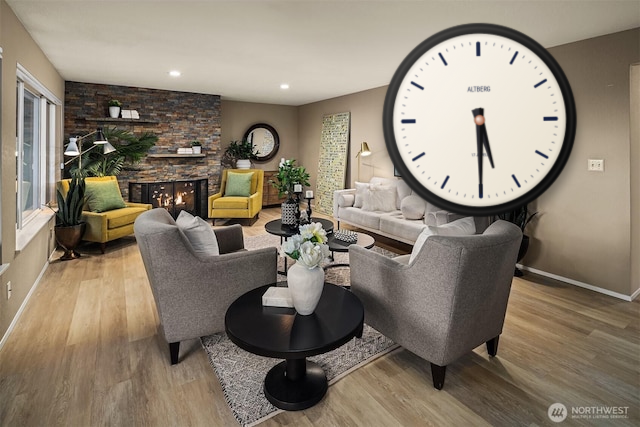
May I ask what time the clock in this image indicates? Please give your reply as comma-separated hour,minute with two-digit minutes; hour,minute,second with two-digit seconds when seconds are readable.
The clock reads 5,30
